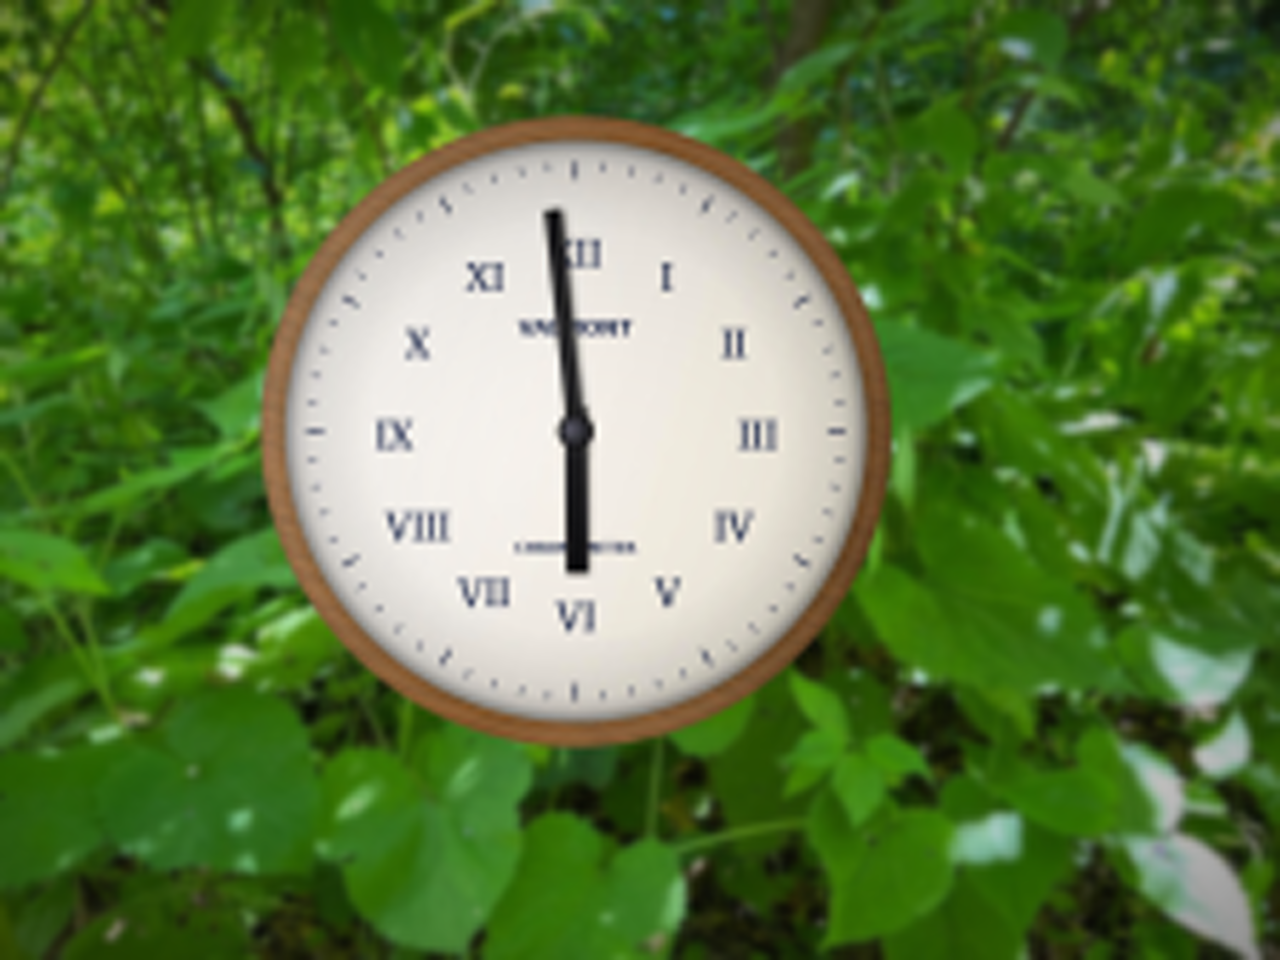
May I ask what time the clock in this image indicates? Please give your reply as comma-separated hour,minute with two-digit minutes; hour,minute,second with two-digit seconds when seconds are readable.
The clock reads 5,59
